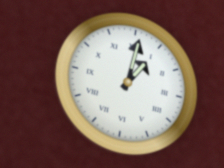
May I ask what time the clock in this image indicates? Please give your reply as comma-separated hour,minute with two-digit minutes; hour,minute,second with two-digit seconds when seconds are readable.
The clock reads 1,01
